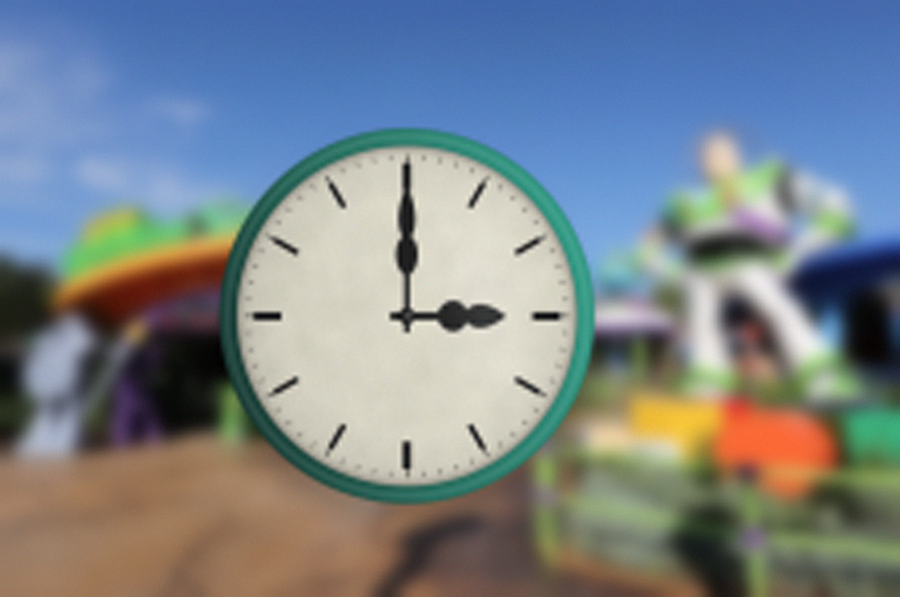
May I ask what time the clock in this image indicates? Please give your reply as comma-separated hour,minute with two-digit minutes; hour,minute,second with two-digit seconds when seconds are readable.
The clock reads 3,00
